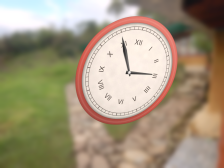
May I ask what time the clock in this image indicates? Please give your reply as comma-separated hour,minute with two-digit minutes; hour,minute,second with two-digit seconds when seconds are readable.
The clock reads 2,55
